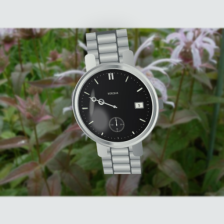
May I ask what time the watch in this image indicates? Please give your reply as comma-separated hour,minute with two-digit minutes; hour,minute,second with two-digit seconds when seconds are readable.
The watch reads 9,49
